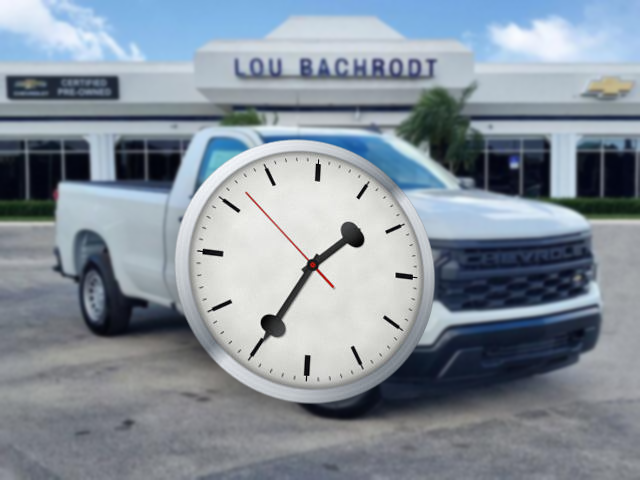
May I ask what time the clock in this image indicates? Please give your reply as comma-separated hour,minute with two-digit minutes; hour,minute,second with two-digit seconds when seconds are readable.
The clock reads 1,34,52
